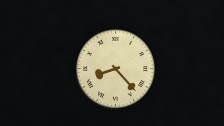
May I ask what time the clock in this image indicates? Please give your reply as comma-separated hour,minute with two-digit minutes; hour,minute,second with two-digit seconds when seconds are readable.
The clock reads 8,23
